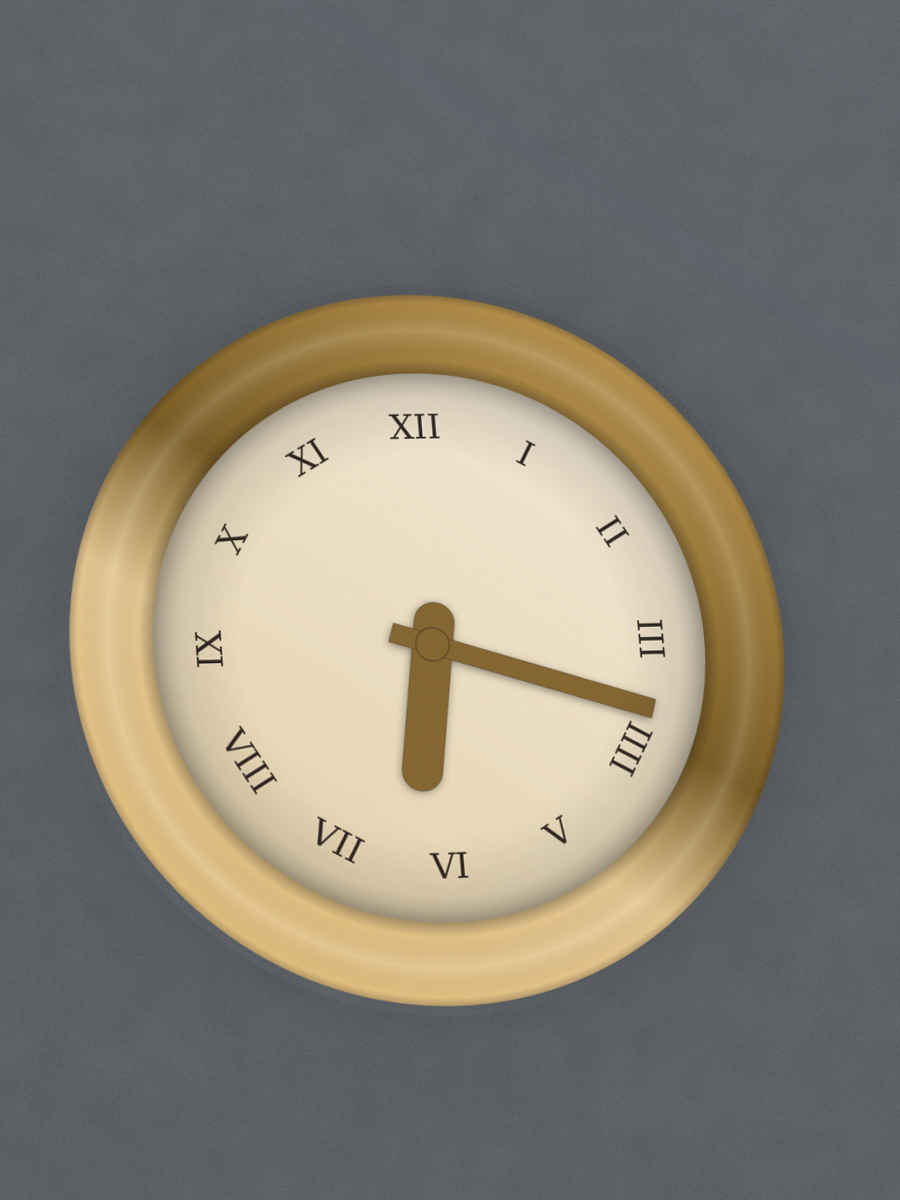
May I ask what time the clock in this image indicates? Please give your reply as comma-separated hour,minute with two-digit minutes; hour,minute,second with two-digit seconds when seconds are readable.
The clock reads 6,18
